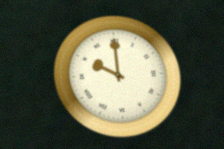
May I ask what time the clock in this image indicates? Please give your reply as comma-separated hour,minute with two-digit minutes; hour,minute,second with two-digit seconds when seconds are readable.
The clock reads 10,00
